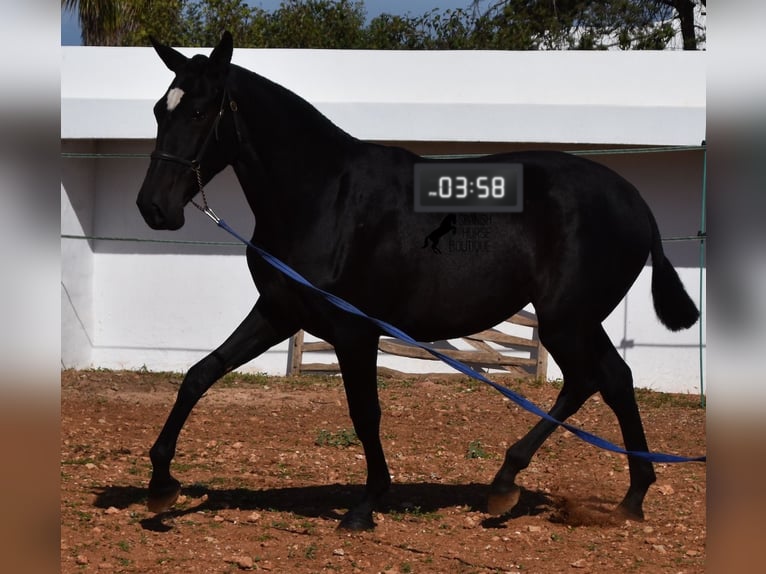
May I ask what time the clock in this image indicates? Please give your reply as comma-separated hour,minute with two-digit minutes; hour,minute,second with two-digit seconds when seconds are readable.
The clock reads 3,58
